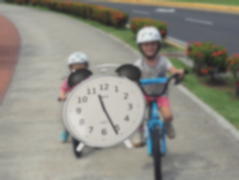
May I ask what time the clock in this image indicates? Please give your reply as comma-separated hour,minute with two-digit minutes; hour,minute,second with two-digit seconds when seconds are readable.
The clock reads 11,26
